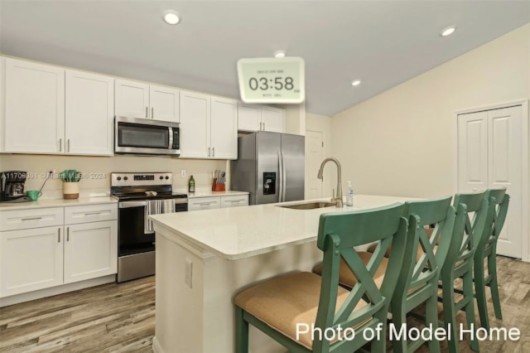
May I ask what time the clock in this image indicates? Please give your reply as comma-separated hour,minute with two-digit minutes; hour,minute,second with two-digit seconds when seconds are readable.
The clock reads 3,58
